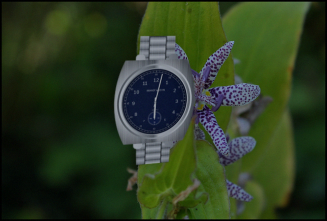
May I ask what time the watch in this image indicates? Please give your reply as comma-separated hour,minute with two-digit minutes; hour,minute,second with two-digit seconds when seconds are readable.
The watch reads 6,02
